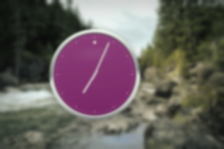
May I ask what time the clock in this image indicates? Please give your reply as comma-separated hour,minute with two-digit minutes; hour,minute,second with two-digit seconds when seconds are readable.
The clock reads 7,04
